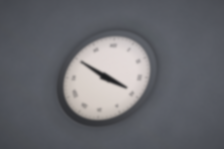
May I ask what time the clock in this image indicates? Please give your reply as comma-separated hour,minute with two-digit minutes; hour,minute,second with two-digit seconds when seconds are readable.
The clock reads 3,50
